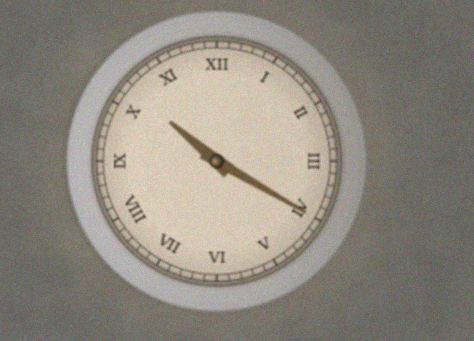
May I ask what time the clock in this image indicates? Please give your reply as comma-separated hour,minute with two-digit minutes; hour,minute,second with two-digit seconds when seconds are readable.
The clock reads 10,20
